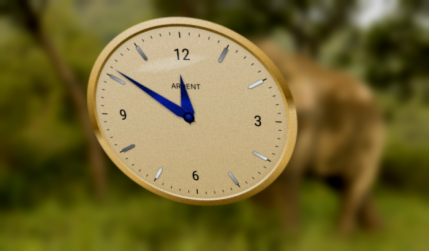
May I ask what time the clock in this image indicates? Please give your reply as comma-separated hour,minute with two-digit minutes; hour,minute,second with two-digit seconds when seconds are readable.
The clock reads 11,51
